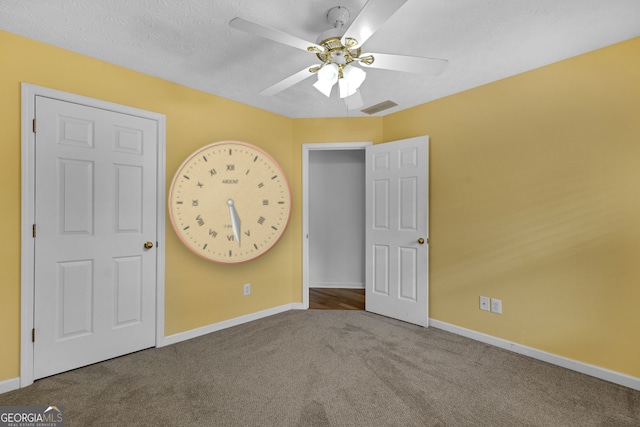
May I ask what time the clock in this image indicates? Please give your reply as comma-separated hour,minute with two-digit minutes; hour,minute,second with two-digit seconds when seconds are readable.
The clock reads 5,28
